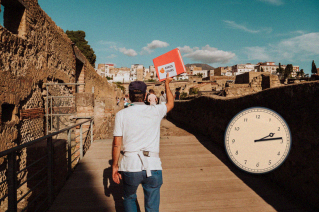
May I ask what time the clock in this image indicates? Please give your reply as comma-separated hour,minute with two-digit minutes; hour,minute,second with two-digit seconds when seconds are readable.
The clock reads 2,14
